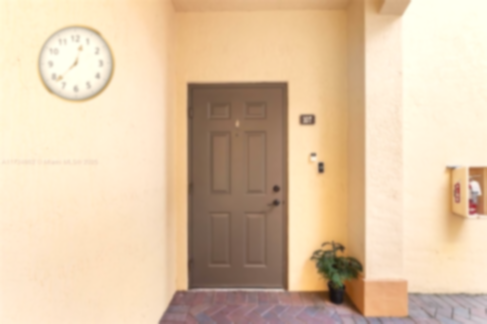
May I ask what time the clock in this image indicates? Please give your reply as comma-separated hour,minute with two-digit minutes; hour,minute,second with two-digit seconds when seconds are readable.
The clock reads 12,38
